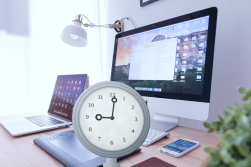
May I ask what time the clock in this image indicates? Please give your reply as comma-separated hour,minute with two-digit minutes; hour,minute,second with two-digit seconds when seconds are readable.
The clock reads 9,01
